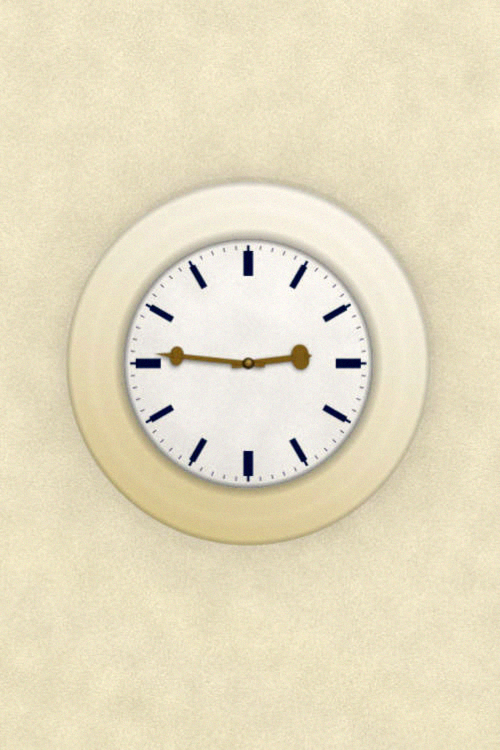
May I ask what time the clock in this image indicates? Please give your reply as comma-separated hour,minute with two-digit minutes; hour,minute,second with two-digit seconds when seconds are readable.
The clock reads 2,46
